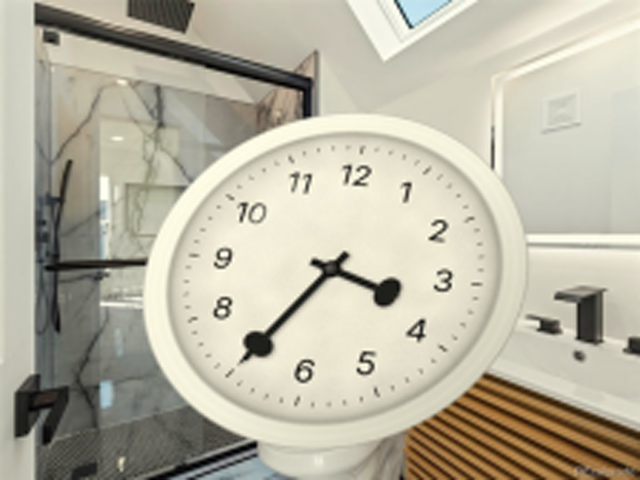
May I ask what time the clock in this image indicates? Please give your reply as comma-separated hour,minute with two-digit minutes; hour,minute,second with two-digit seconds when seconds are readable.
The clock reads 3,35
